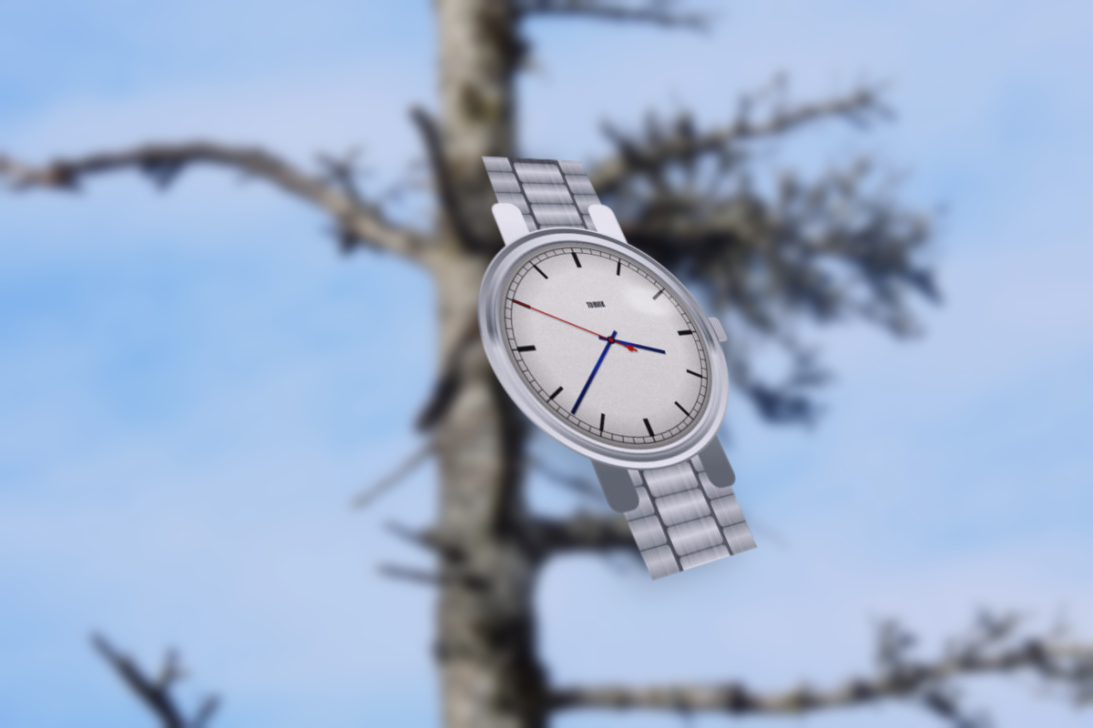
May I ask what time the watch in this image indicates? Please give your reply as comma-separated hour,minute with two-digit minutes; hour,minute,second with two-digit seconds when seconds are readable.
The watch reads 3,37,50
